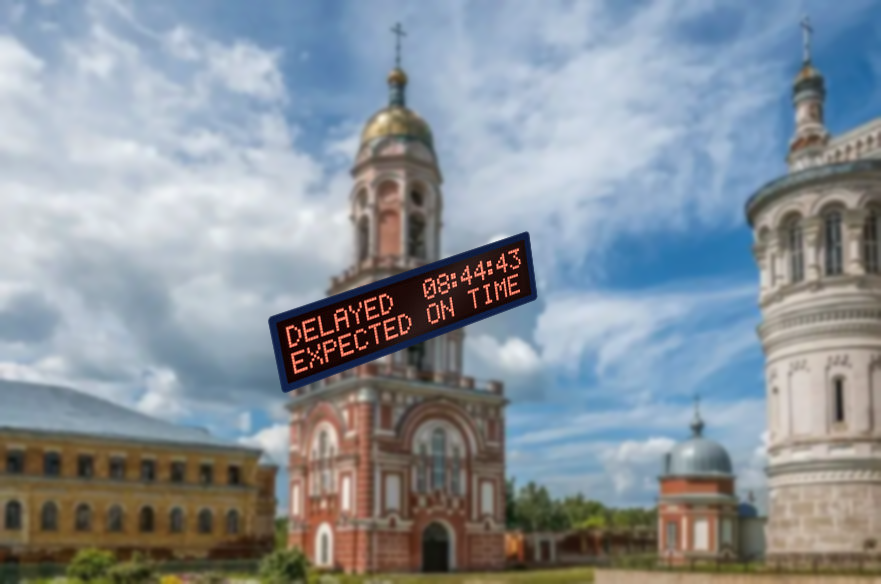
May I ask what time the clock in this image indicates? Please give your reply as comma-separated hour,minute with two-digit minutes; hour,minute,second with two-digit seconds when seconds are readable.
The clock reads 8,44,43
